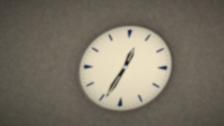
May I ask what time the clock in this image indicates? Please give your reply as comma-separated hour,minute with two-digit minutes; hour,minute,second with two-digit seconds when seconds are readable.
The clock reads 12,34
